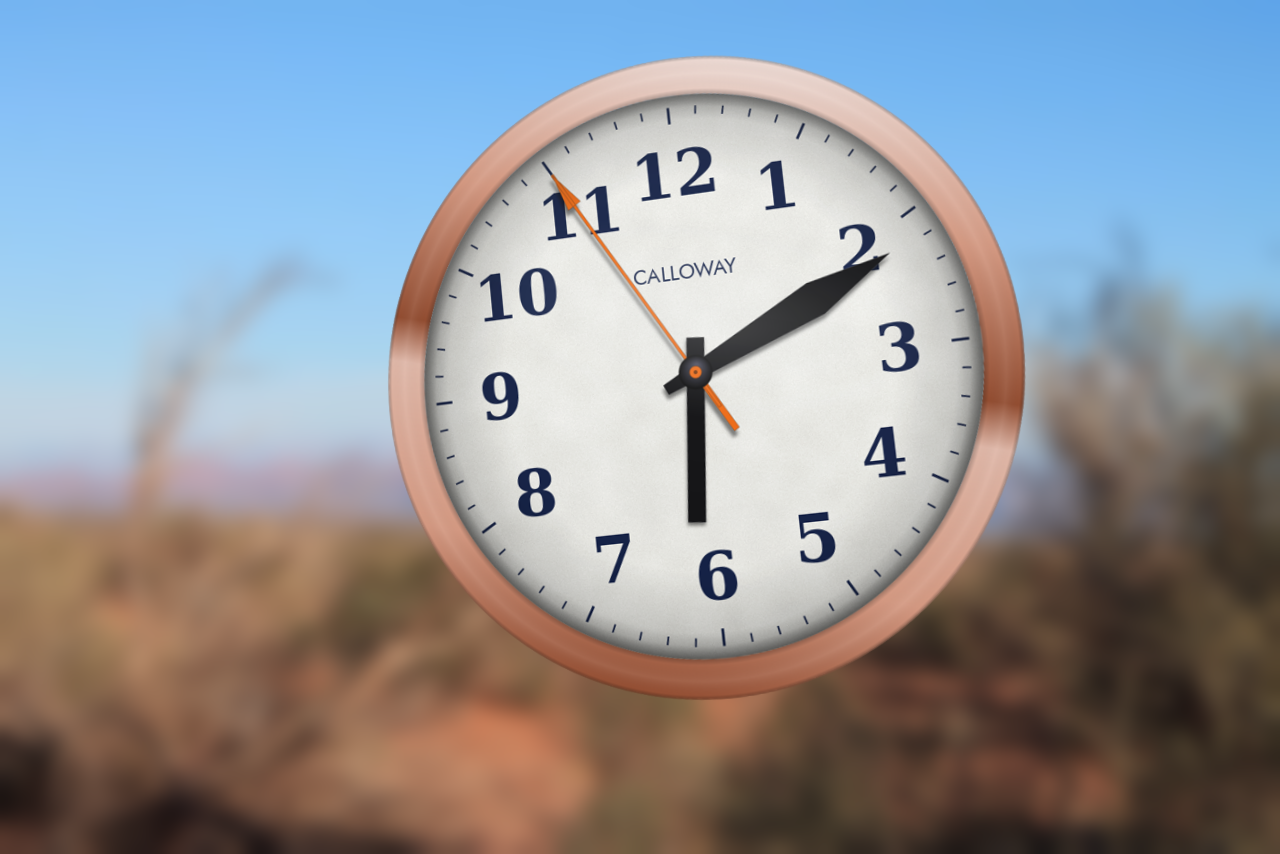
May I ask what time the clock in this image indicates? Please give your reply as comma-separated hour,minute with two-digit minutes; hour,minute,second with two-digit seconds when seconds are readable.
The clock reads 6,10,55
